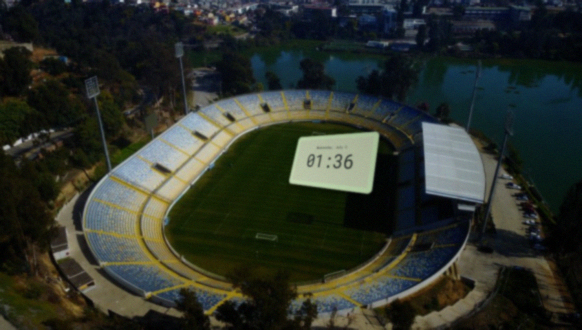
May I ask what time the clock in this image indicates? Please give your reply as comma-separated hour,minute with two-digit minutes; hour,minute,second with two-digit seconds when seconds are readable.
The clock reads 1,36
